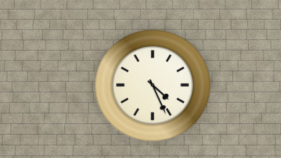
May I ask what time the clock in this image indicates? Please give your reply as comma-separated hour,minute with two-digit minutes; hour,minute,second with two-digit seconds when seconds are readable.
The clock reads 4,26
